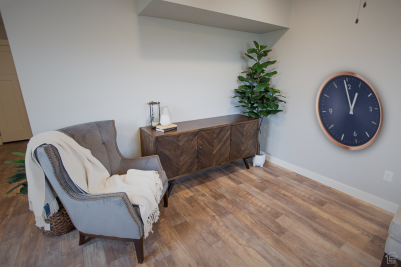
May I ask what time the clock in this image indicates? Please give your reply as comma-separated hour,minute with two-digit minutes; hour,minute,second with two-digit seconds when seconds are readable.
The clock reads 12,59
